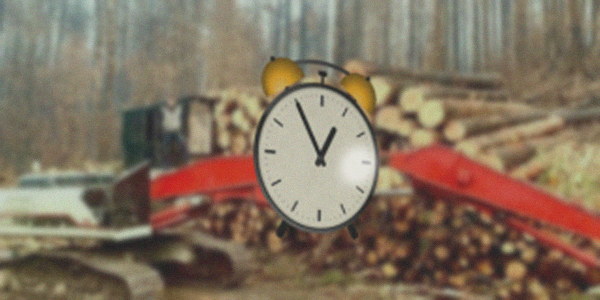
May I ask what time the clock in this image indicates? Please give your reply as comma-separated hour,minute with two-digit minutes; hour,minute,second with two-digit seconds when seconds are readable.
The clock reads 12,55
